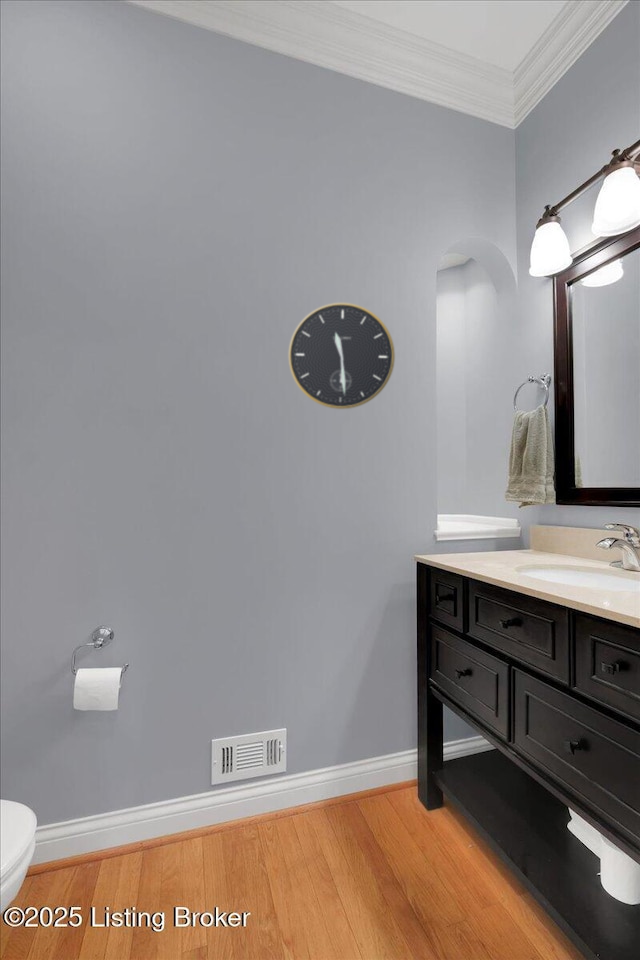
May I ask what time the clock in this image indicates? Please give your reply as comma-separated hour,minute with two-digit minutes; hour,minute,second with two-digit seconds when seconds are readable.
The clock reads 11,29
